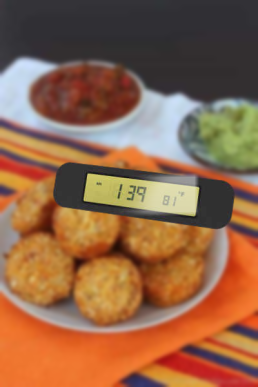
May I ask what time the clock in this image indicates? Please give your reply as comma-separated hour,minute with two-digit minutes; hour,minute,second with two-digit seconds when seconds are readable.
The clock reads 1,39
